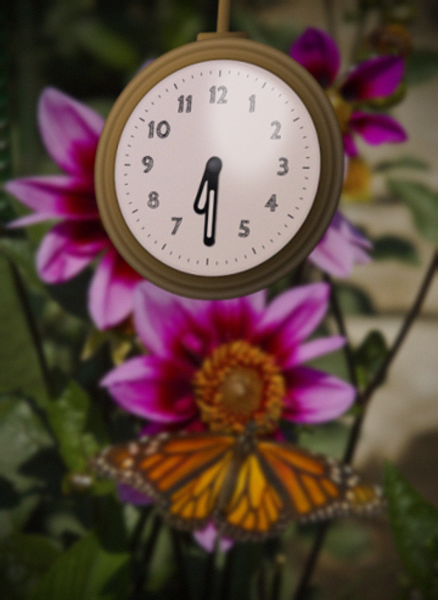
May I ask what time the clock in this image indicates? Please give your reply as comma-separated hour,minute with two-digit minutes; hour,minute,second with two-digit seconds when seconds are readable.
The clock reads 6,30
